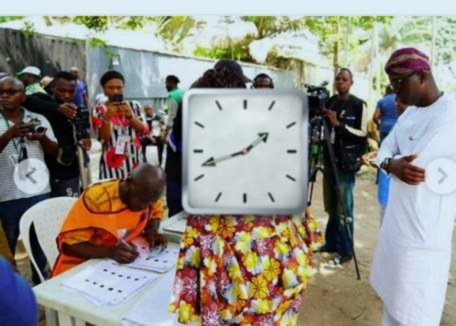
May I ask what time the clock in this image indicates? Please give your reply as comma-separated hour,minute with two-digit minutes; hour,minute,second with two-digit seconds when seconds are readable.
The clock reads 1,42
